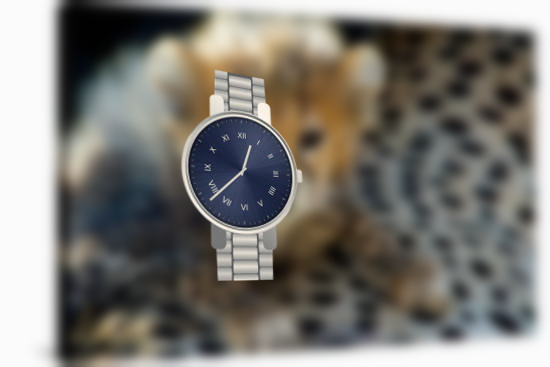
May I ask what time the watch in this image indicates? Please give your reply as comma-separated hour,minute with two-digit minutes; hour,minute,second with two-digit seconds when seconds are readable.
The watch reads 12,38
